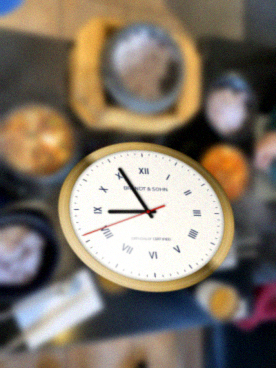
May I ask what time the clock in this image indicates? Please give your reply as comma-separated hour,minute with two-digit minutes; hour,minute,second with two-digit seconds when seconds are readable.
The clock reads 8,55,41
